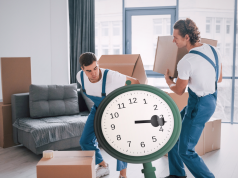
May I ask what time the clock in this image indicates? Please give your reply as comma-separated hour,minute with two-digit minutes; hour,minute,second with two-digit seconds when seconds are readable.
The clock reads 3,17
